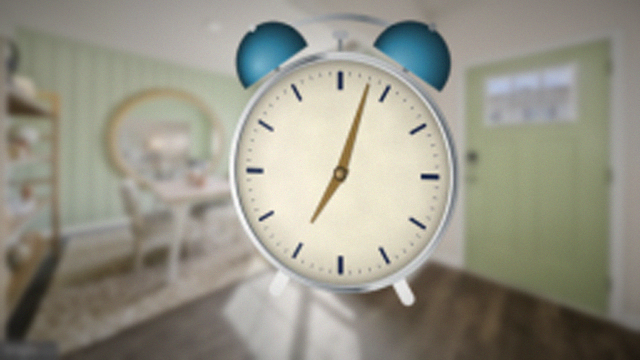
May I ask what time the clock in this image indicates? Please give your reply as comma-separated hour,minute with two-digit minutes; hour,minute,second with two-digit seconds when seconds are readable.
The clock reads 7,03
